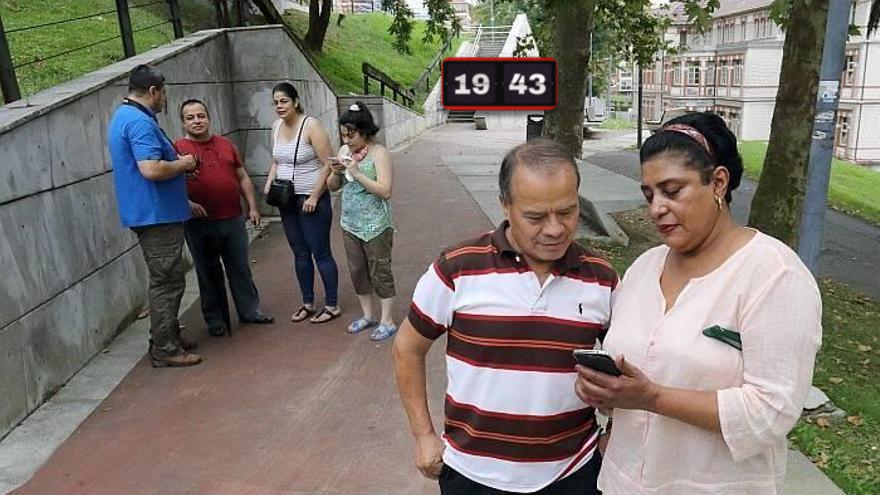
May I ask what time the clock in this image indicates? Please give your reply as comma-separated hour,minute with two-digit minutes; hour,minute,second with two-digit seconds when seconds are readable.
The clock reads 19,43
